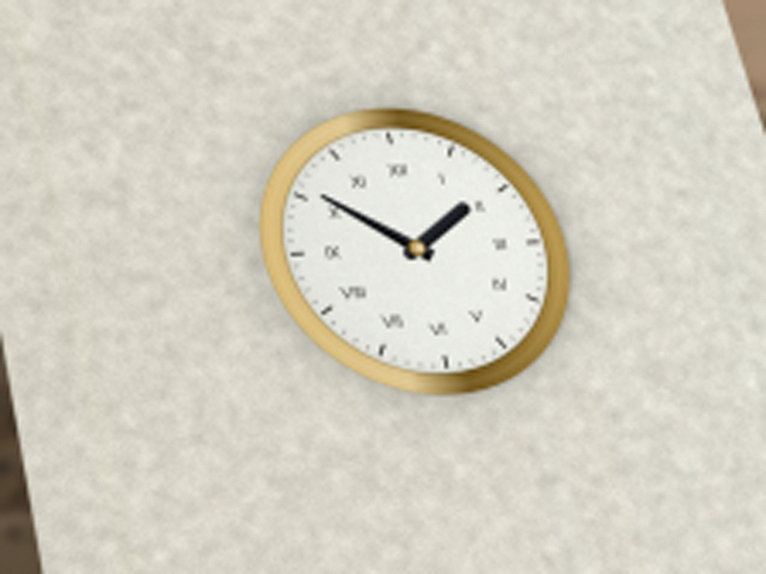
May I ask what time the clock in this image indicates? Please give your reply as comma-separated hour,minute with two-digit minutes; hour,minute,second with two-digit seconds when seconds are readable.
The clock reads 1,51
